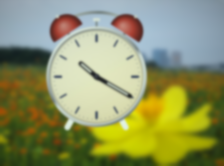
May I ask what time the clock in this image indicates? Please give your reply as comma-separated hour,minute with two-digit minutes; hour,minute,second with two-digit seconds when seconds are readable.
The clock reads 10,20
